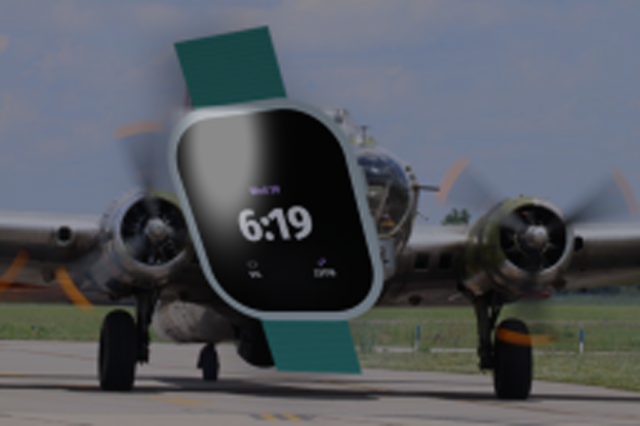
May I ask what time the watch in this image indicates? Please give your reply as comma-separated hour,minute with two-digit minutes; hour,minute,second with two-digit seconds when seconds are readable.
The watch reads 6,19
